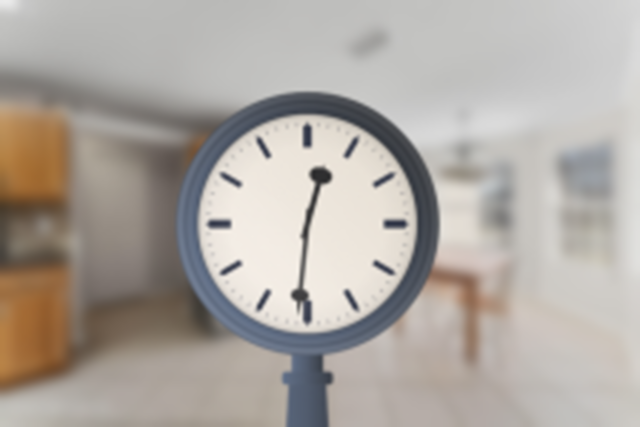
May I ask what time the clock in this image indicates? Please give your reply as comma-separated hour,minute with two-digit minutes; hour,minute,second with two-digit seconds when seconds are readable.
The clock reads 12,31
